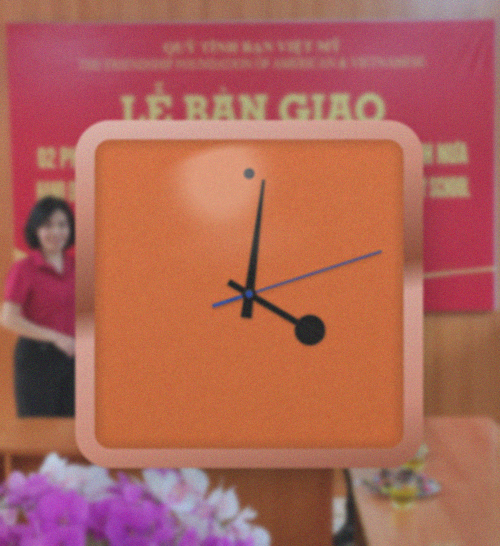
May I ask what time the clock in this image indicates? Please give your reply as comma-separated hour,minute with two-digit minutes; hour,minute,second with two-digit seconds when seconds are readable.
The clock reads 4,01,12
